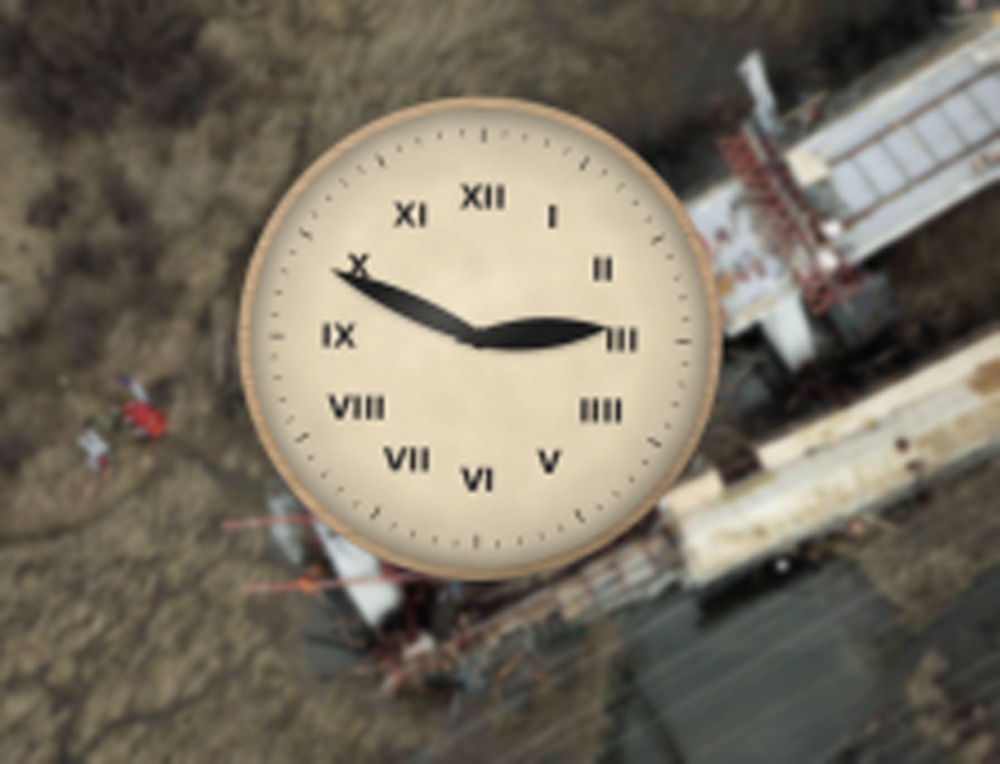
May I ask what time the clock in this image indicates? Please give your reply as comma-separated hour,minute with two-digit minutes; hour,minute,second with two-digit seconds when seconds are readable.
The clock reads 2,49
